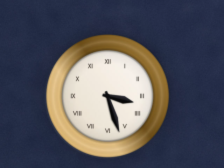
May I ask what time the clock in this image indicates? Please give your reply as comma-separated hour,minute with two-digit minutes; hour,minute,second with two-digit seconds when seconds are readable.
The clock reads 3,27
